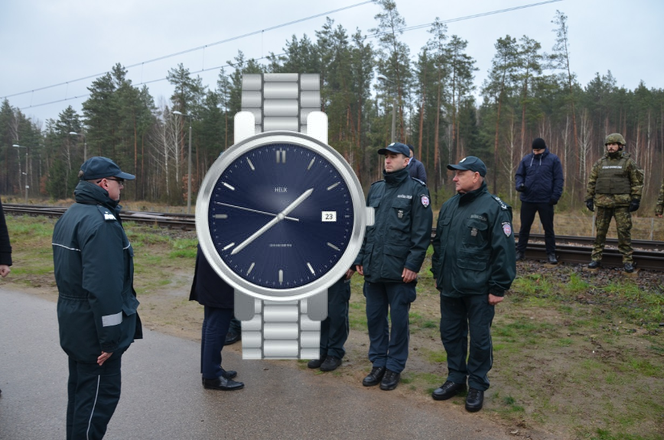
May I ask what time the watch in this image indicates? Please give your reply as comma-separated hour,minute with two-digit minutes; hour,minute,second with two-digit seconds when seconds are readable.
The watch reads 1,38,47
